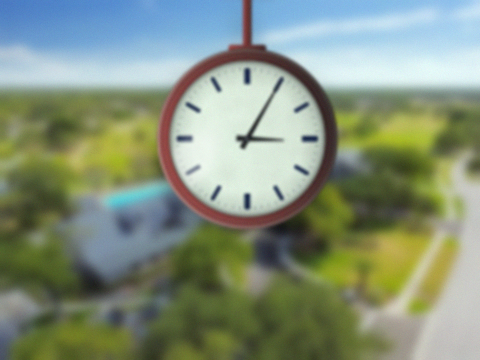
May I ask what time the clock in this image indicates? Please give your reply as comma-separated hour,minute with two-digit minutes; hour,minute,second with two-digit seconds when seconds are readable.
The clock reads 3,05
